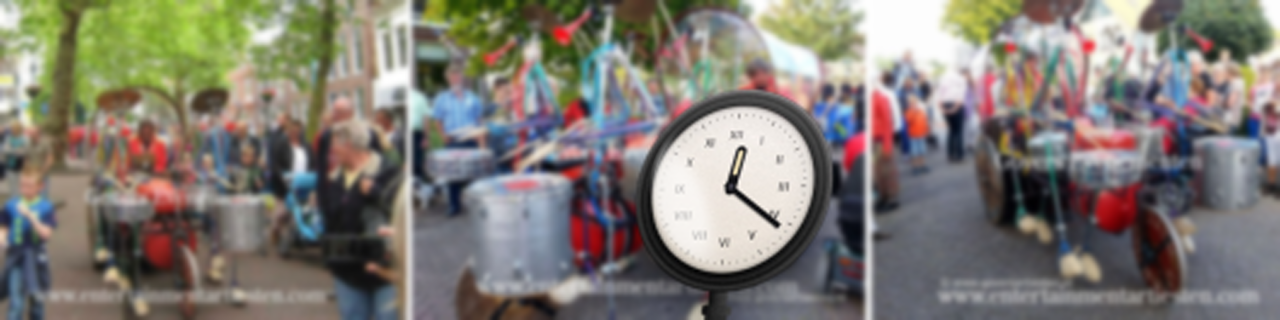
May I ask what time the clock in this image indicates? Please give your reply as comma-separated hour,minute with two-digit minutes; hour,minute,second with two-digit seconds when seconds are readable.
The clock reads 12,21
